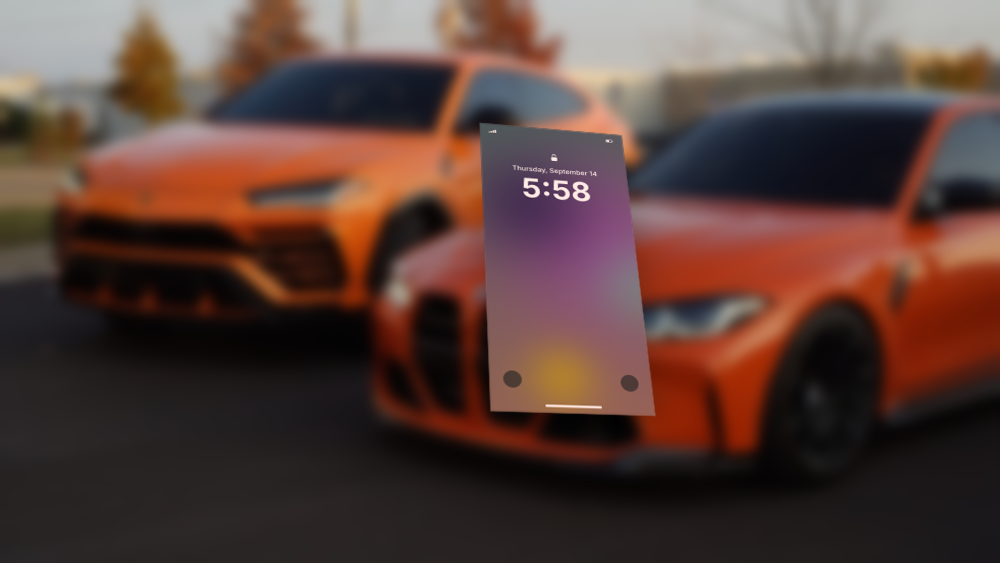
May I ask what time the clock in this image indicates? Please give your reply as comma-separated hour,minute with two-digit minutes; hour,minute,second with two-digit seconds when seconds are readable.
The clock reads 5,58
